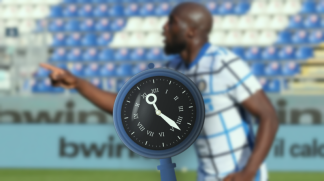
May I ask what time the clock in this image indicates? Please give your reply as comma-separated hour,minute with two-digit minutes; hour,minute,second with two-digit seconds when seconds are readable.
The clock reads 11,23
